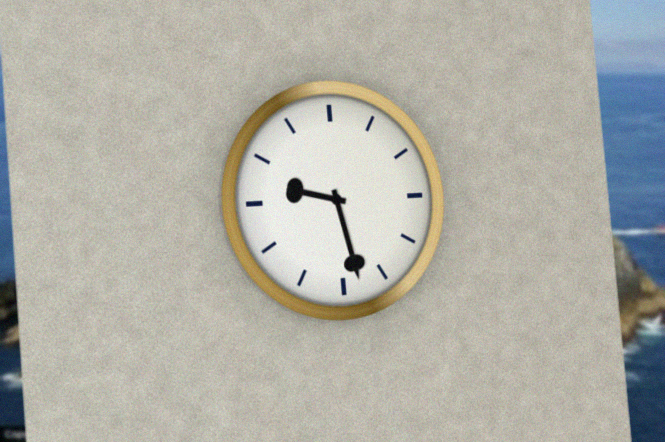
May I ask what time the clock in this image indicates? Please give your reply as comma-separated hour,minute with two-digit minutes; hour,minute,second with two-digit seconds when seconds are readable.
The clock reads 9,28
